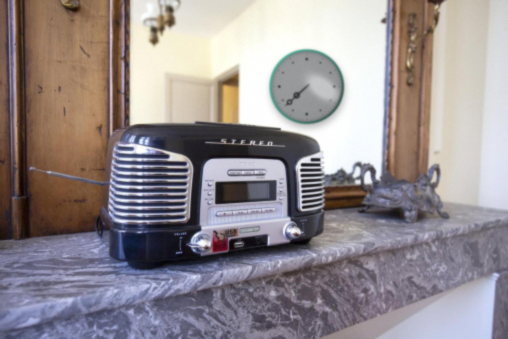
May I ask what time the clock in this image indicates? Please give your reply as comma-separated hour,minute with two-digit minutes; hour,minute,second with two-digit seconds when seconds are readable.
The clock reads 7,38
